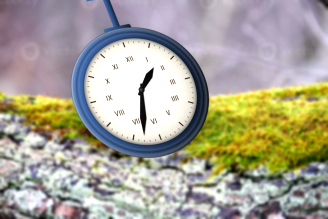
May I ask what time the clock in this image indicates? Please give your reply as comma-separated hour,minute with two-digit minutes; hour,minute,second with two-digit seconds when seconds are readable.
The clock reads 1,33
